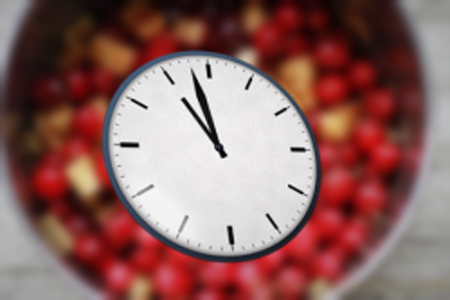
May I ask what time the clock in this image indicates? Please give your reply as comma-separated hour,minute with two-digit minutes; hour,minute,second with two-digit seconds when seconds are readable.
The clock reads 10,58
